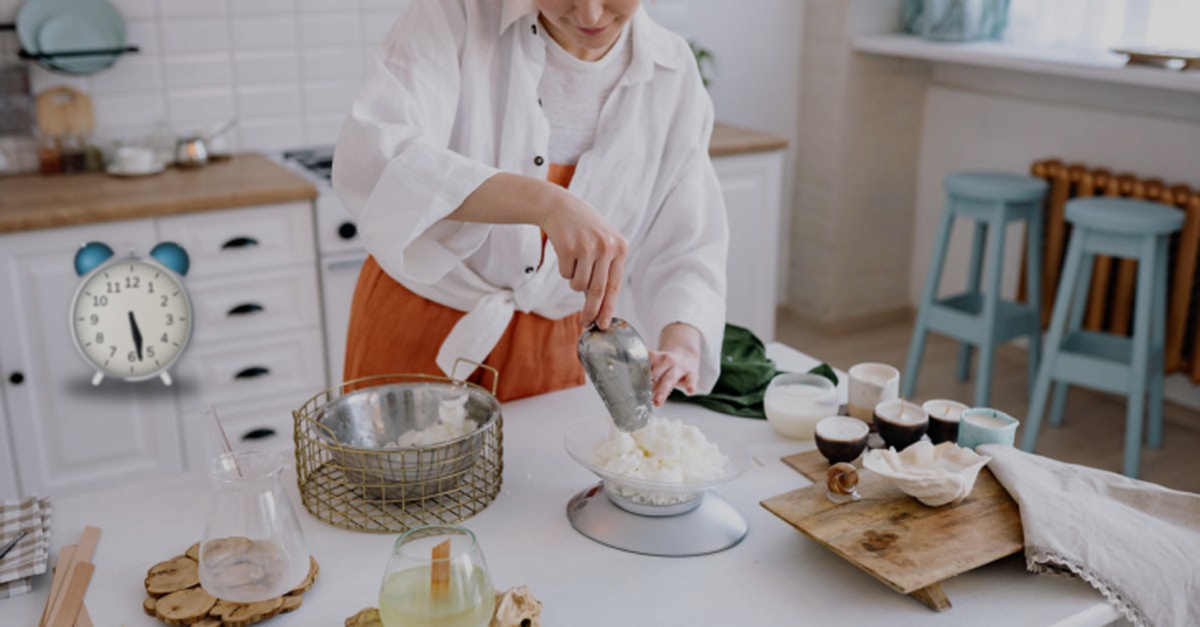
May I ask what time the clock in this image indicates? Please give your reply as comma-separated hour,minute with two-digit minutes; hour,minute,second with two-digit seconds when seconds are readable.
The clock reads 5,28
